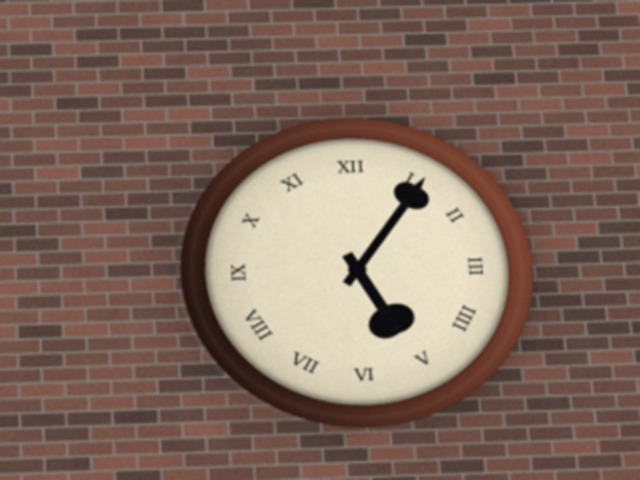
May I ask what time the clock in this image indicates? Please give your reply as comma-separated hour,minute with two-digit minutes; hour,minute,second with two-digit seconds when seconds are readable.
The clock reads 5,06
